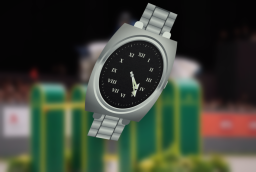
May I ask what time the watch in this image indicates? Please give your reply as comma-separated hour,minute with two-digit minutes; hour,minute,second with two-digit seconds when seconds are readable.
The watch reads 4,24
